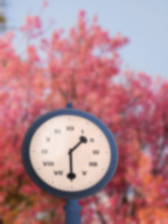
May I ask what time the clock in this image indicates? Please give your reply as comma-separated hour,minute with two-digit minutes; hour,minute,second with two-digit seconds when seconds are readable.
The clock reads 1,30
